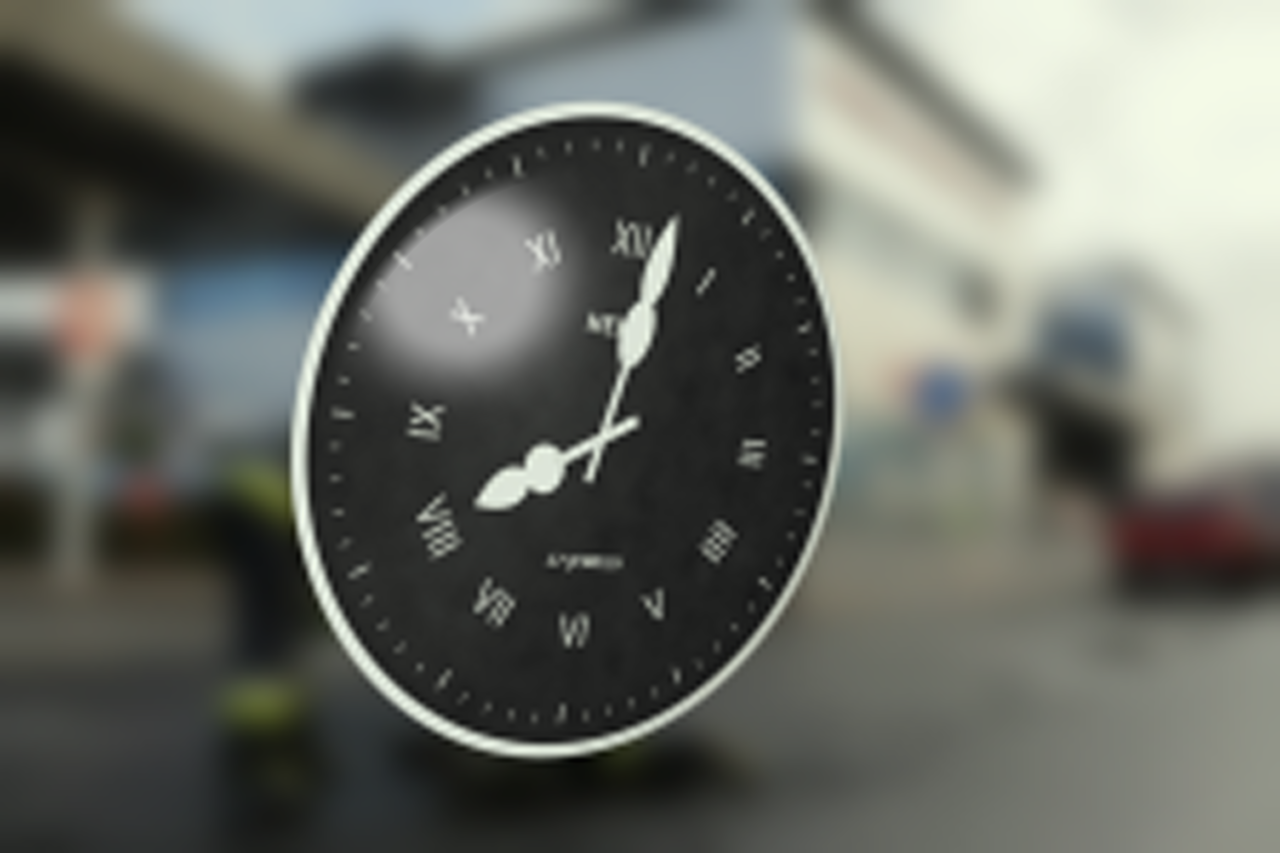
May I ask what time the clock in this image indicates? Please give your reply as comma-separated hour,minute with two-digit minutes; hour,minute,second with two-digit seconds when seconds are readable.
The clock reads 8,02
